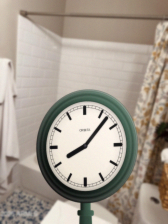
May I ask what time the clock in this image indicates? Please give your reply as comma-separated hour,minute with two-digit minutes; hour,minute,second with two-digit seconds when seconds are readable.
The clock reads 8,07
